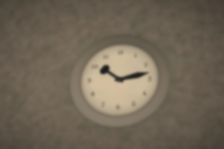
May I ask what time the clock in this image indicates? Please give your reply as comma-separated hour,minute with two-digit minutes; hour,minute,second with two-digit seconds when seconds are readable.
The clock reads 10,13
